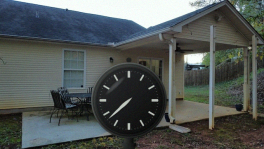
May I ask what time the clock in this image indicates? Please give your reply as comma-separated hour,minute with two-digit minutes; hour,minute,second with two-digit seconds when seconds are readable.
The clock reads 7,38
